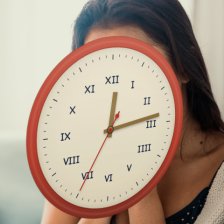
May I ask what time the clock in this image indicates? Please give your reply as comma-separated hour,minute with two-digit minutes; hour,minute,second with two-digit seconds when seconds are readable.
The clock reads 12,13,35
